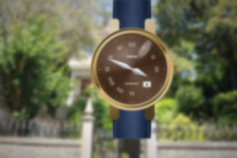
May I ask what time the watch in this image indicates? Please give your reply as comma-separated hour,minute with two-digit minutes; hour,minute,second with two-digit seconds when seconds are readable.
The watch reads 3,49
